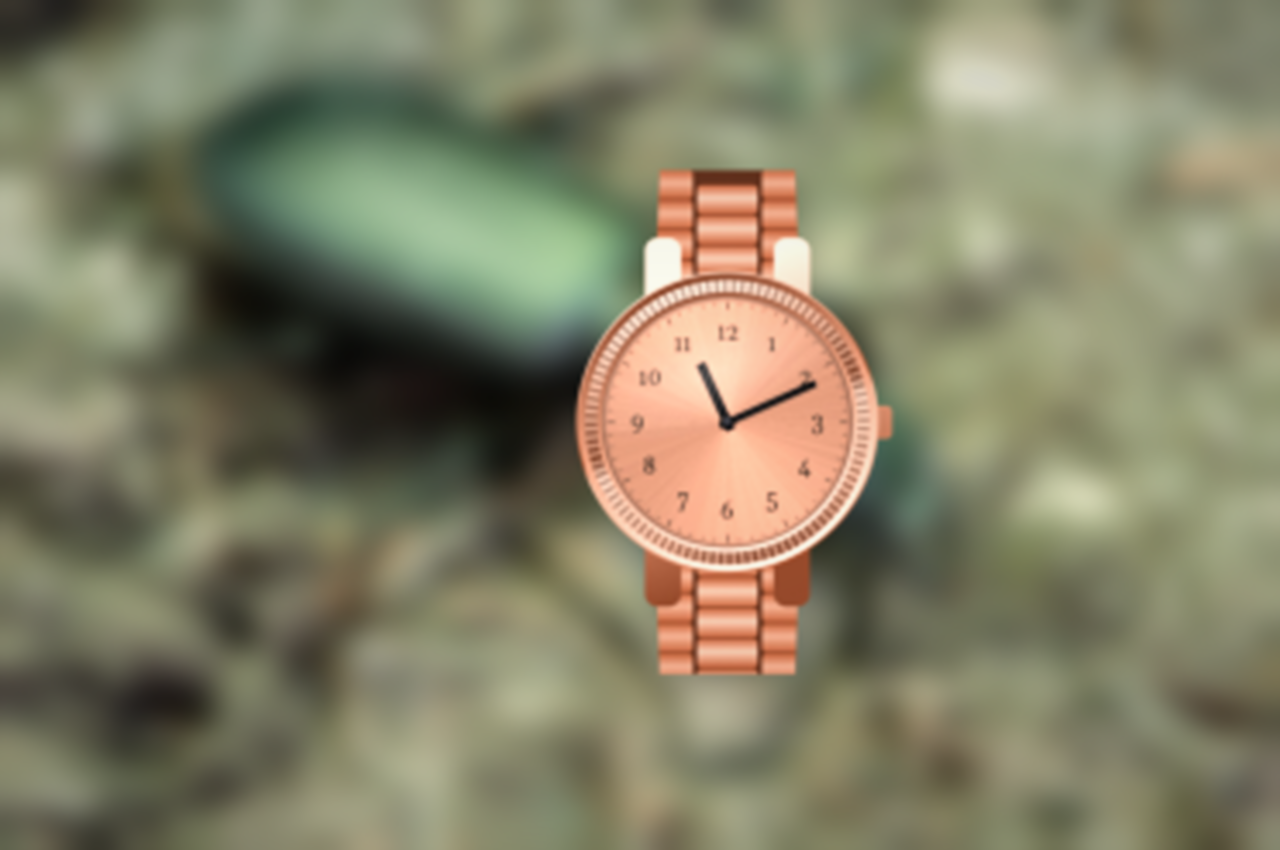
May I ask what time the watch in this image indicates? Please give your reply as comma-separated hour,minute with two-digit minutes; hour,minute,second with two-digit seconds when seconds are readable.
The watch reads 11,11
